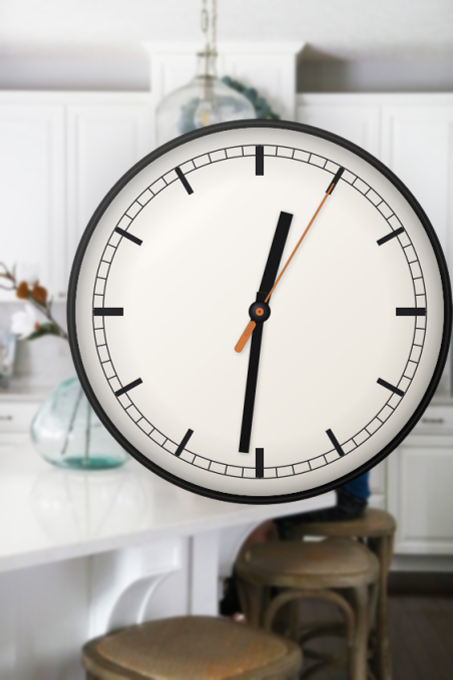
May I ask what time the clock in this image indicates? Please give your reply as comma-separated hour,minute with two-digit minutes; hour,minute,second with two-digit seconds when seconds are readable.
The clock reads 12,31,05
